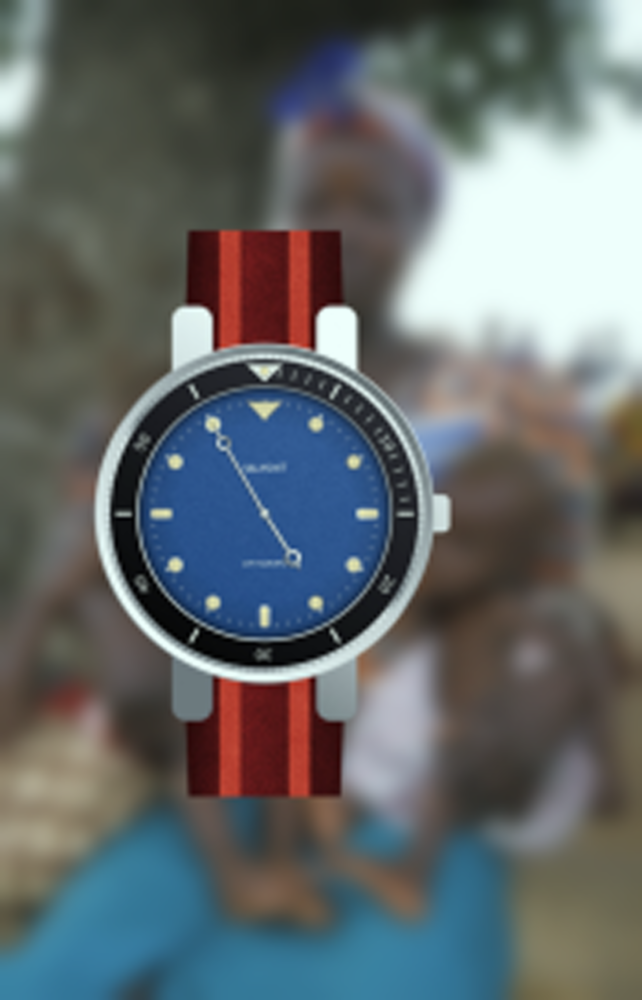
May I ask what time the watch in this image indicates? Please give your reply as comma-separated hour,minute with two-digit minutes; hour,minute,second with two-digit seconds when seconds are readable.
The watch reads 4,55
